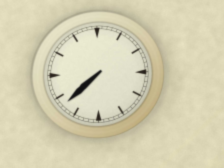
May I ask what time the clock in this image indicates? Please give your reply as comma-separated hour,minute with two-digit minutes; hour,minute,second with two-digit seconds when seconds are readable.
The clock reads 7,38
